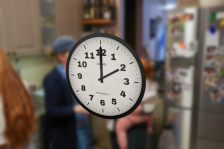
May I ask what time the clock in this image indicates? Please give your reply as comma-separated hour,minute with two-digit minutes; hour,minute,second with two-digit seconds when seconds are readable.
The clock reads 2,00
